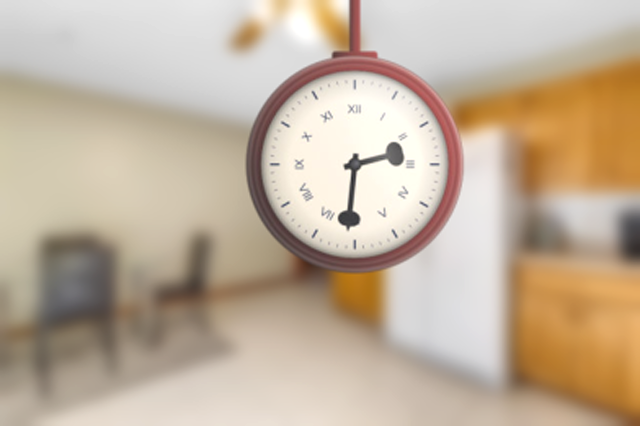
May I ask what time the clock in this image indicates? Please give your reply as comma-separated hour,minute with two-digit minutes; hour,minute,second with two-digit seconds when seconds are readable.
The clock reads 2,31
